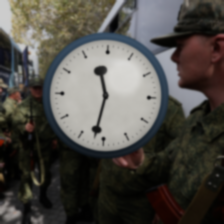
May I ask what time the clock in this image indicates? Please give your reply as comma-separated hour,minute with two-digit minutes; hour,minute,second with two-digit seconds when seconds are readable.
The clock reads 11,32
